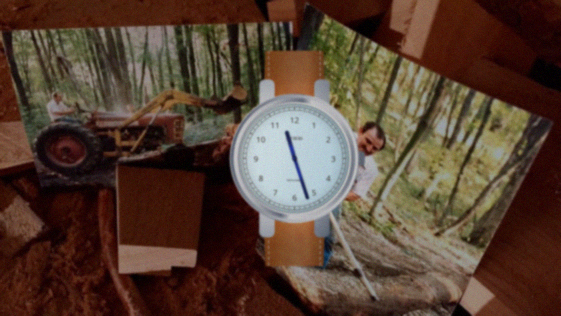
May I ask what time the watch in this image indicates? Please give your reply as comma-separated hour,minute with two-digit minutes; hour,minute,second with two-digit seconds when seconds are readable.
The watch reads 11,27
